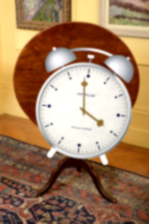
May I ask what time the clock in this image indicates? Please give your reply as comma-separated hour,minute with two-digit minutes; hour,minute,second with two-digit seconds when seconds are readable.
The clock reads 3,59
